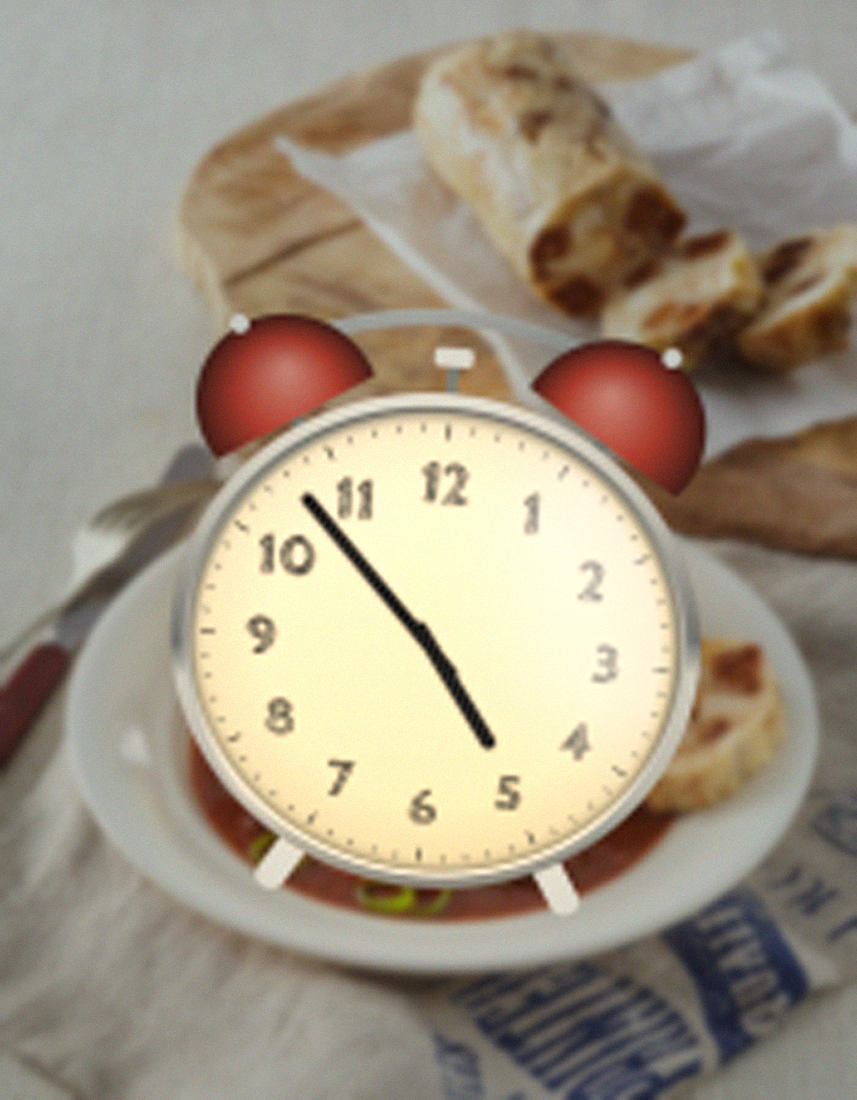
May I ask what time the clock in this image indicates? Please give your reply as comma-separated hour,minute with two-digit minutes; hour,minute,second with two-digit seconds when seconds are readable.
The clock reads 4,53
